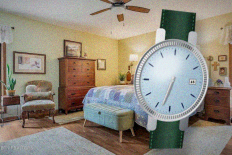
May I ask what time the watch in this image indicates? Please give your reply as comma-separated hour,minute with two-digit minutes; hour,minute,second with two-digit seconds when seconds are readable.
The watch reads 6,33
